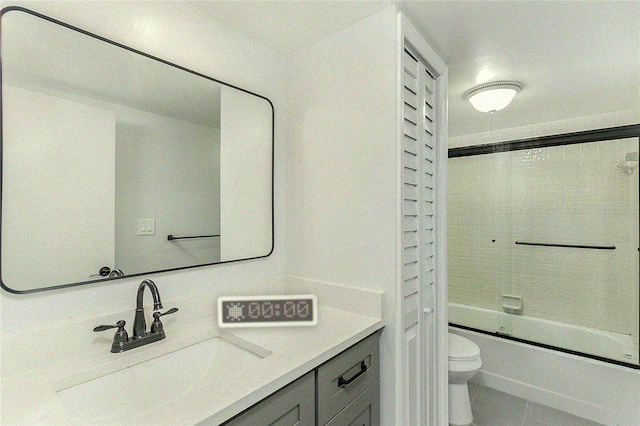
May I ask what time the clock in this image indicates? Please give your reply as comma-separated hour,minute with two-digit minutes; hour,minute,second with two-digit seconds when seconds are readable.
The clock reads 0,00
